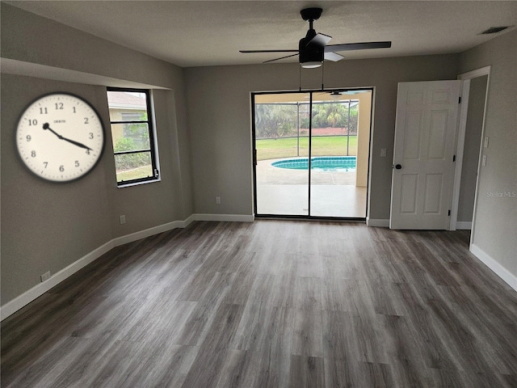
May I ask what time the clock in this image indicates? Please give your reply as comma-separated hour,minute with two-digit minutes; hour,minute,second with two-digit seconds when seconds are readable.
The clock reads 10,19
